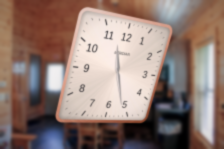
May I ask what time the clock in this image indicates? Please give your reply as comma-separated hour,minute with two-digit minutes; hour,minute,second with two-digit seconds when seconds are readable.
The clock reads 11,26
